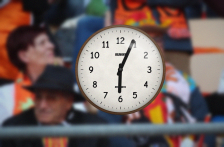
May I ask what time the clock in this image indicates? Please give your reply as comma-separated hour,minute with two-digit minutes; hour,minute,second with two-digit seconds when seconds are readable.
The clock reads 6,04
